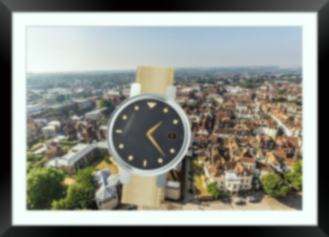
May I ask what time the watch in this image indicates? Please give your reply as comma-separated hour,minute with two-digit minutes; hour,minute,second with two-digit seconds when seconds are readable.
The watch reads 1,23
